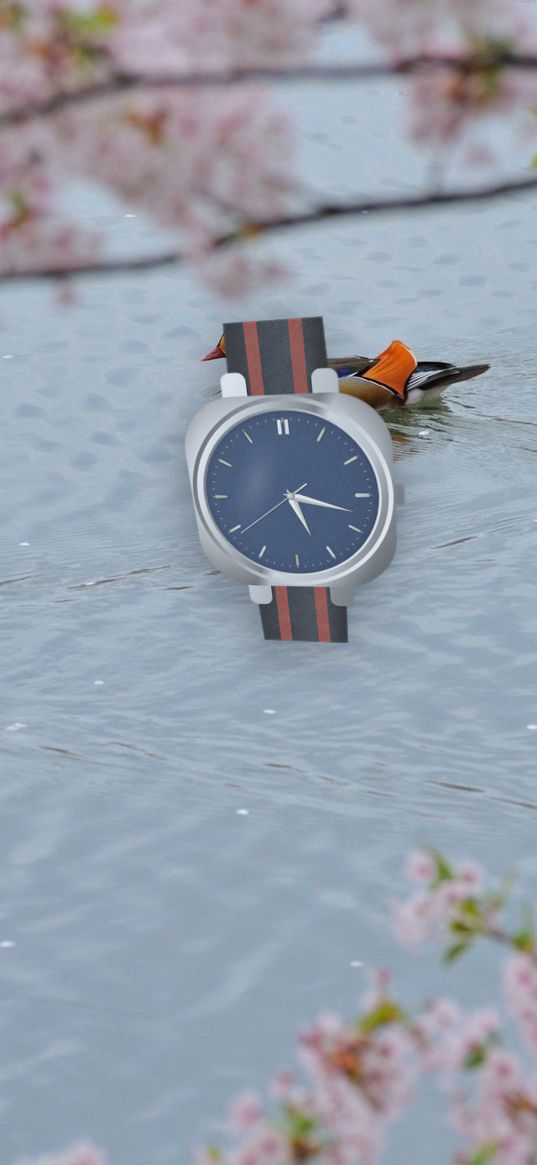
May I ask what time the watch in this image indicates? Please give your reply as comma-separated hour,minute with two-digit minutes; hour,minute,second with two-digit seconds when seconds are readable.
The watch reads 5,17,39
